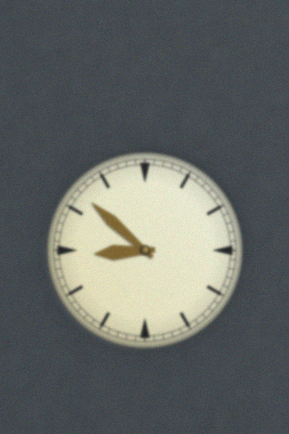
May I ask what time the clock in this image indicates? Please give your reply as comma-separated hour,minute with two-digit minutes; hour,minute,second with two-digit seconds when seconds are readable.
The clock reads 8,52
